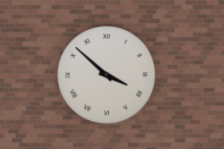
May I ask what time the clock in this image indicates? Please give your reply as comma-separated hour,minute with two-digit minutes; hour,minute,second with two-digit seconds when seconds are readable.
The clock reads 3,52
